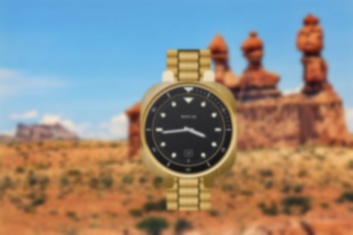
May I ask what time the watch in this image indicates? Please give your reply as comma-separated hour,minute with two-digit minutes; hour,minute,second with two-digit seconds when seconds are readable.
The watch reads 3,44
